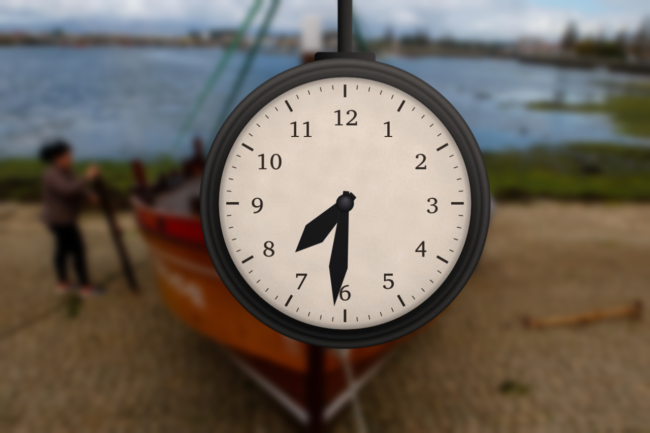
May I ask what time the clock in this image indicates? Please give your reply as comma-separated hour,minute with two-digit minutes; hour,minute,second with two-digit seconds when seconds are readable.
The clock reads 7,31
